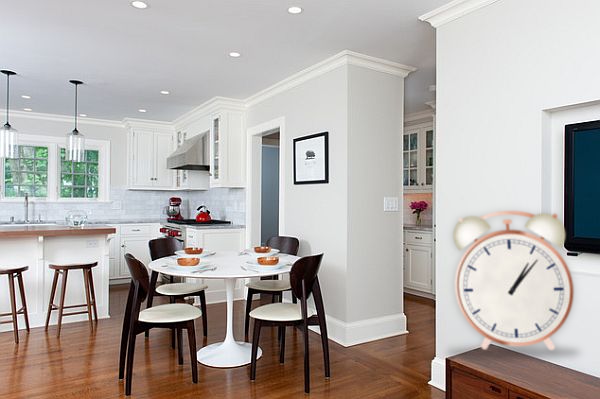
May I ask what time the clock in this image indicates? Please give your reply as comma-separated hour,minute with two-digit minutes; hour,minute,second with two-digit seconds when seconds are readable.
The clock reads 1,07
